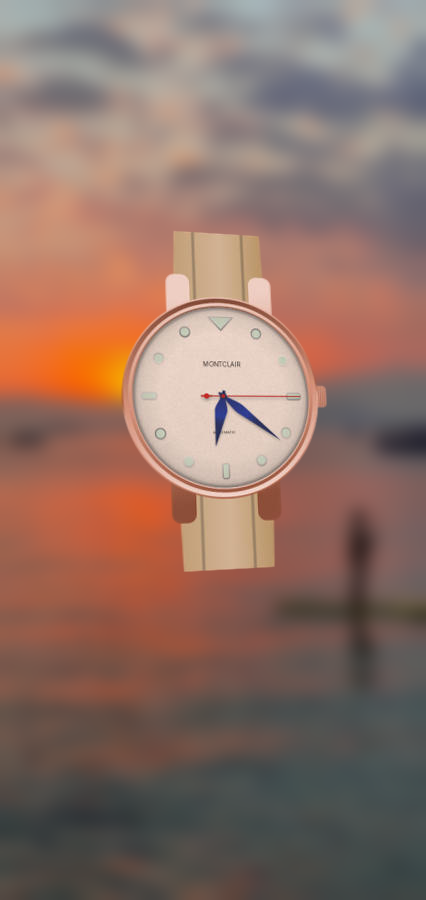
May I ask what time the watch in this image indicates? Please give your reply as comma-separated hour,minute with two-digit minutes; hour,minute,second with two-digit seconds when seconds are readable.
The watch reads 6,21,15
